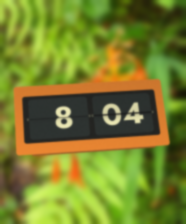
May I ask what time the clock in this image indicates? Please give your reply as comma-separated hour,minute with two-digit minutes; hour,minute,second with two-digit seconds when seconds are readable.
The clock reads 8,04
